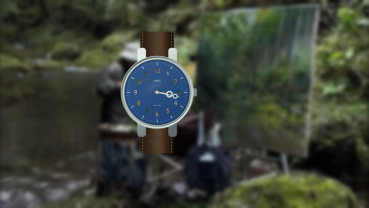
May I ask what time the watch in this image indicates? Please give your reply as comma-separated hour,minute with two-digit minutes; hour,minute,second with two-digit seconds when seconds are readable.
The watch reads 3,17
